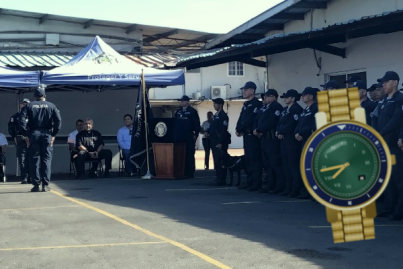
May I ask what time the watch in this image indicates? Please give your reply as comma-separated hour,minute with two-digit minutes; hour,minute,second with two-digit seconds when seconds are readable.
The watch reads 7,44
